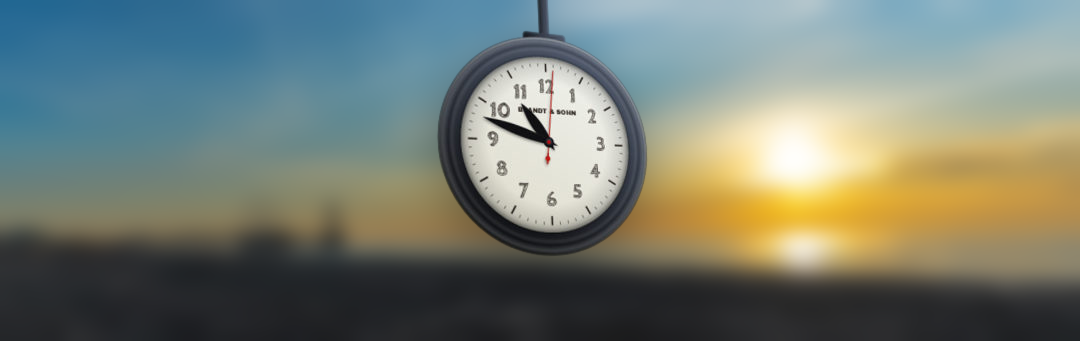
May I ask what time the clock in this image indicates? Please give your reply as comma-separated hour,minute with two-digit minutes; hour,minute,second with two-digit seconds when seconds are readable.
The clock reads 10,48,01
